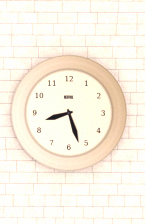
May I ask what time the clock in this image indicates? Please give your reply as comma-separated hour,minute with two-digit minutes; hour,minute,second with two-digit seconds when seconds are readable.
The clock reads 8,27
